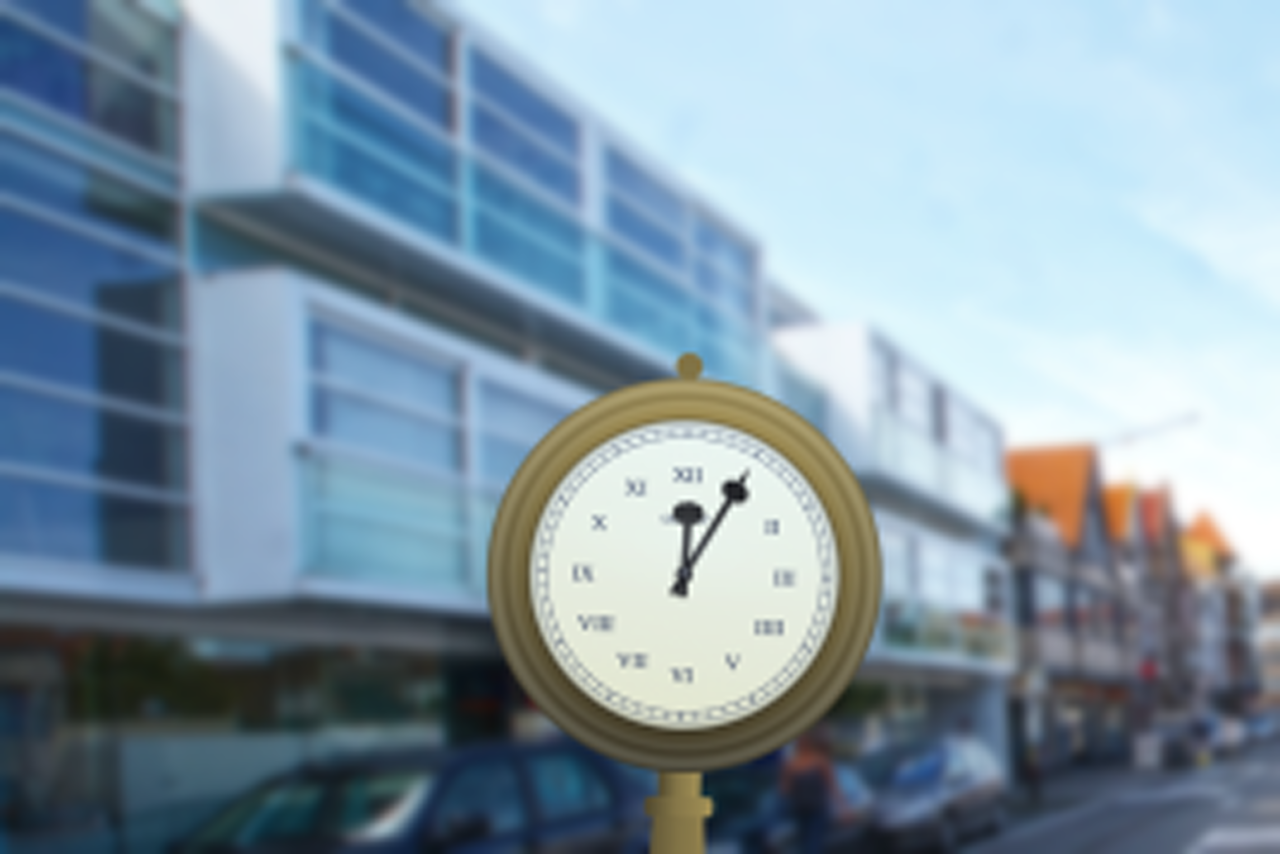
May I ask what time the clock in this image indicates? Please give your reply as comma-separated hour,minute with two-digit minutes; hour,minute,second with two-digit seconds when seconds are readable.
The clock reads 12,05
